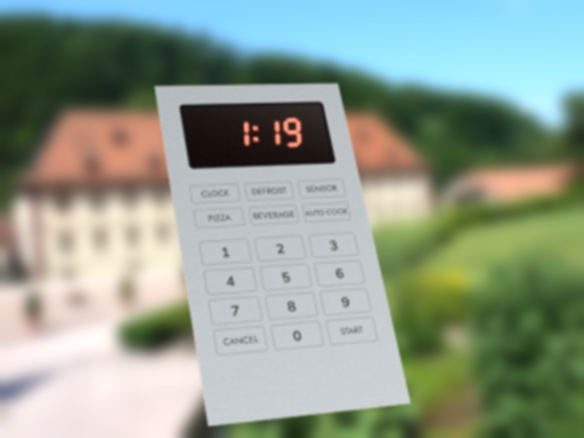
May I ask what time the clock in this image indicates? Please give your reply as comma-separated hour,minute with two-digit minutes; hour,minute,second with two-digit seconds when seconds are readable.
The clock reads 1,19
